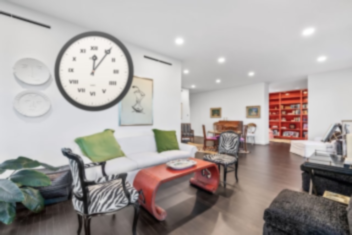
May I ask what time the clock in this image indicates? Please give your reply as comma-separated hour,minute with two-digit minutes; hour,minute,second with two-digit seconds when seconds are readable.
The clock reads 12,06
